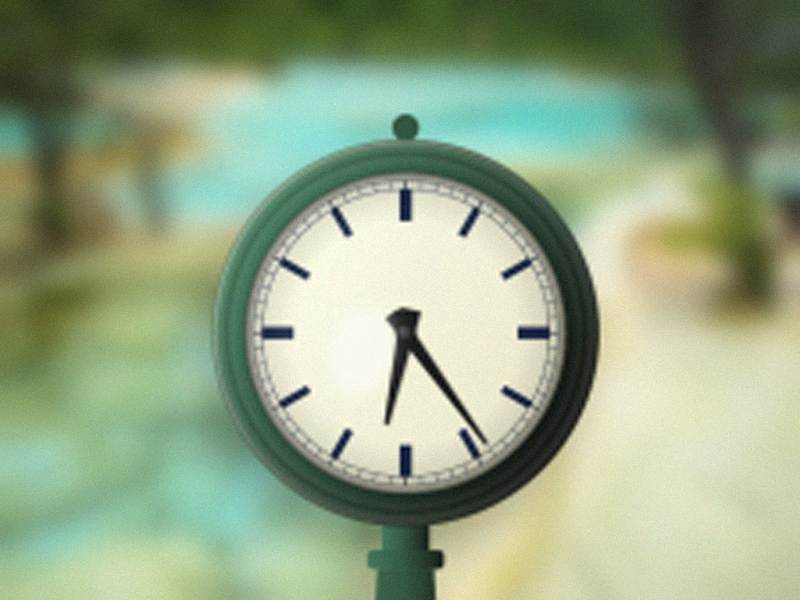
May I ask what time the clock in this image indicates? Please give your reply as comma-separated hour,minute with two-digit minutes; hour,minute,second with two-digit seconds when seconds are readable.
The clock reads 6,24
